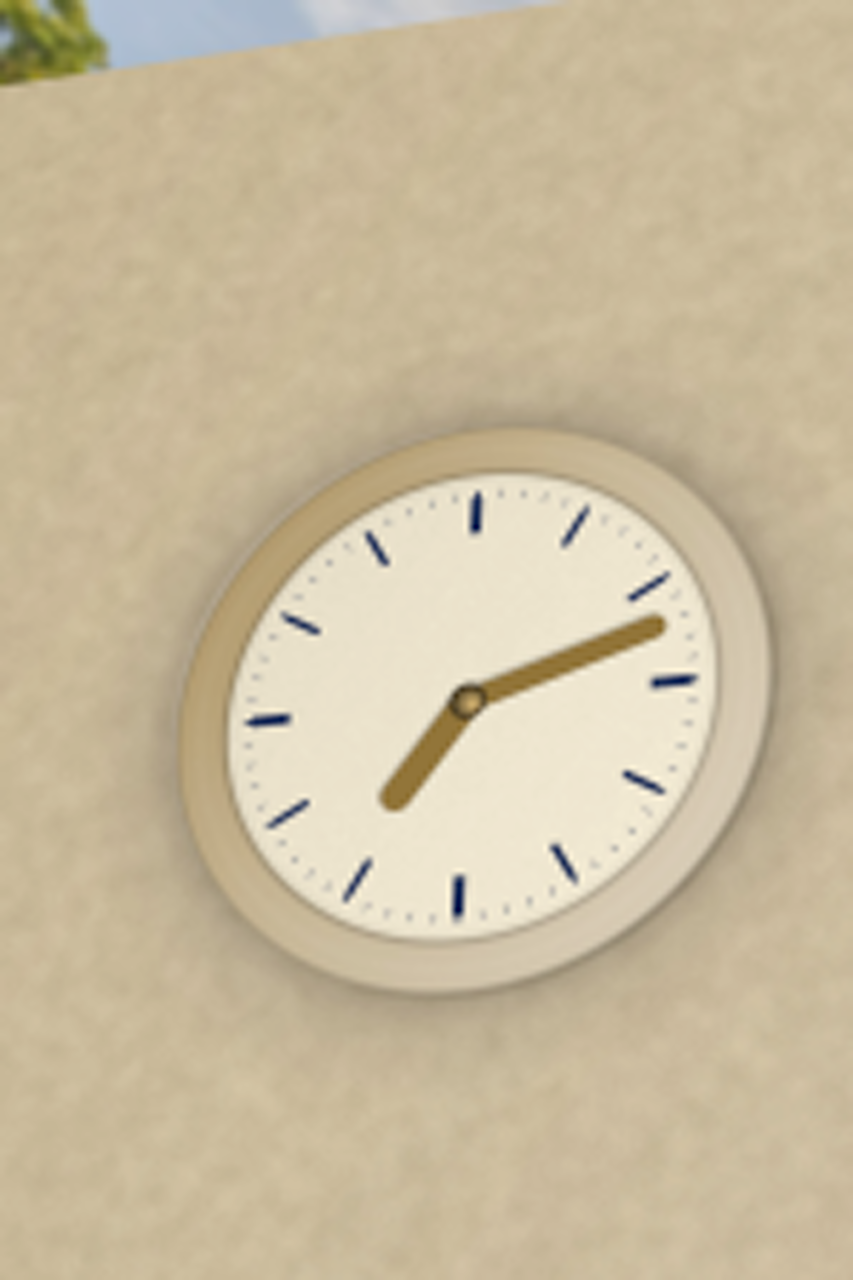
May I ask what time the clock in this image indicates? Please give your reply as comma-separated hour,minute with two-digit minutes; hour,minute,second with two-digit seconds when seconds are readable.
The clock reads 7,12
